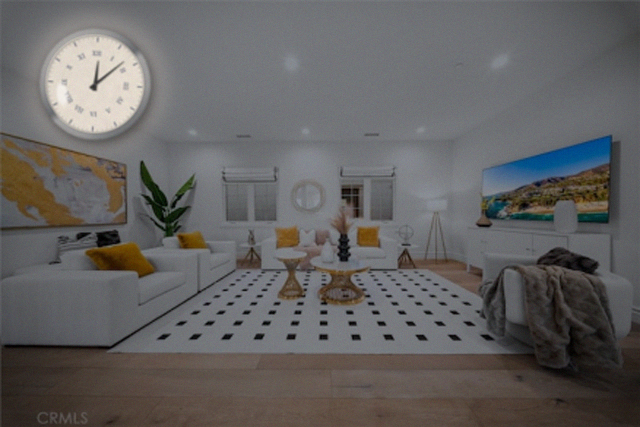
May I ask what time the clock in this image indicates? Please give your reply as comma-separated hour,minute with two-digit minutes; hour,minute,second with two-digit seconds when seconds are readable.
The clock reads 12,08
